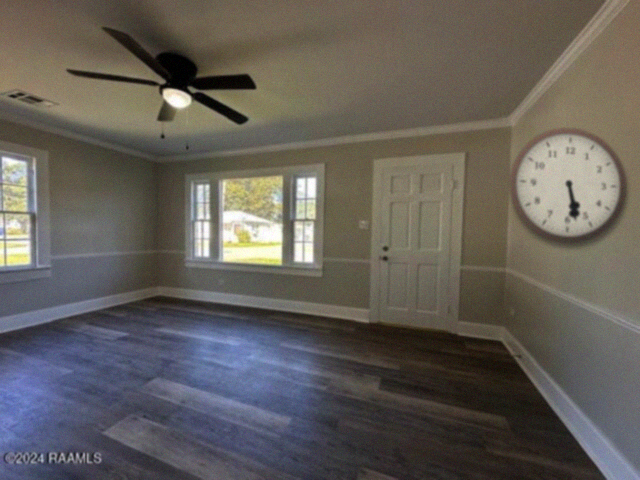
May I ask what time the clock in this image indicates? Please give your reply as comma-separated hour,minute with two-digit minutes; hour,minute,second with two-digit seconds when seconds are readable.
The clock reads 5,28
